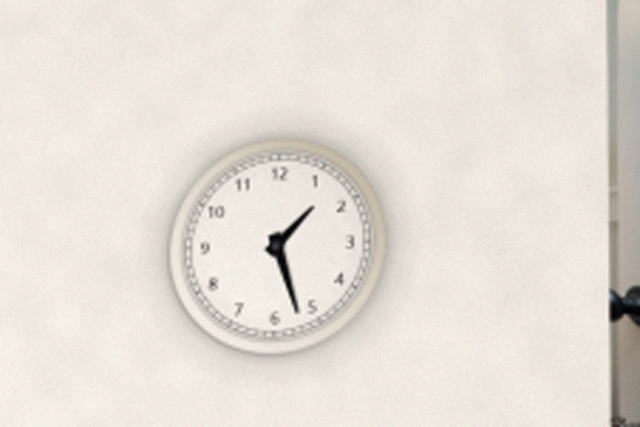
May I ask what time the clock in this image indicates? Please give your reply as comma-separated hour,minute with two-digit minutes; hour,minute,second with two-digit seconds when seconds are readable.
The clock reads 1,27
